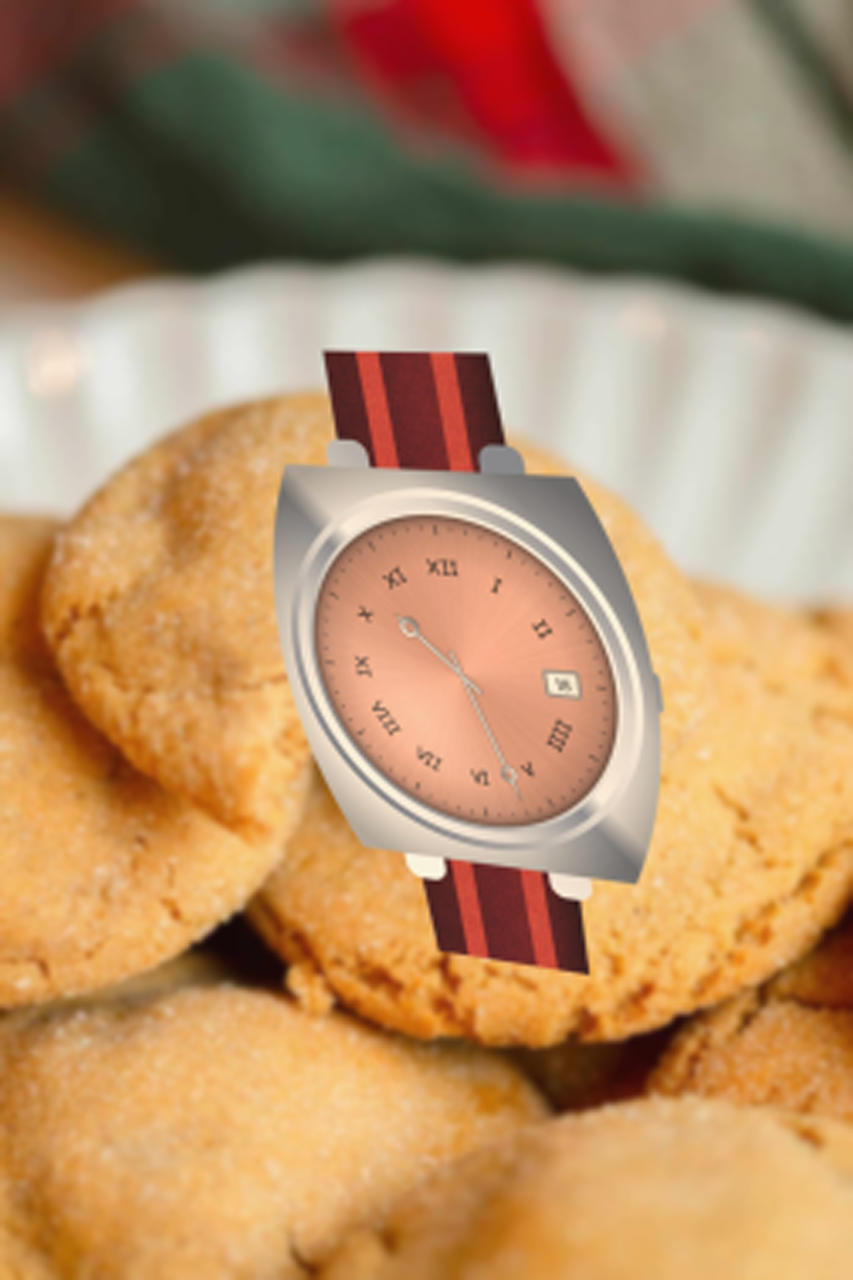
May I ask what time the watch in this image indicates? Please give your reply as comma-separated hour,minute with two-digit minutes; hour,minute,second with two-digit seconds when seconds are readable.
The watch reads 10,27
